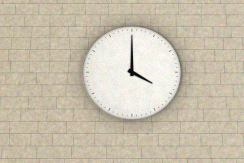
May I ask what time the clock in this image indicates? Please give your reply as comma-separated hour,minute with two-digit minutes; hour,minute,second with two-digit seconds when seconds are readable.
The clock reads 4,00
